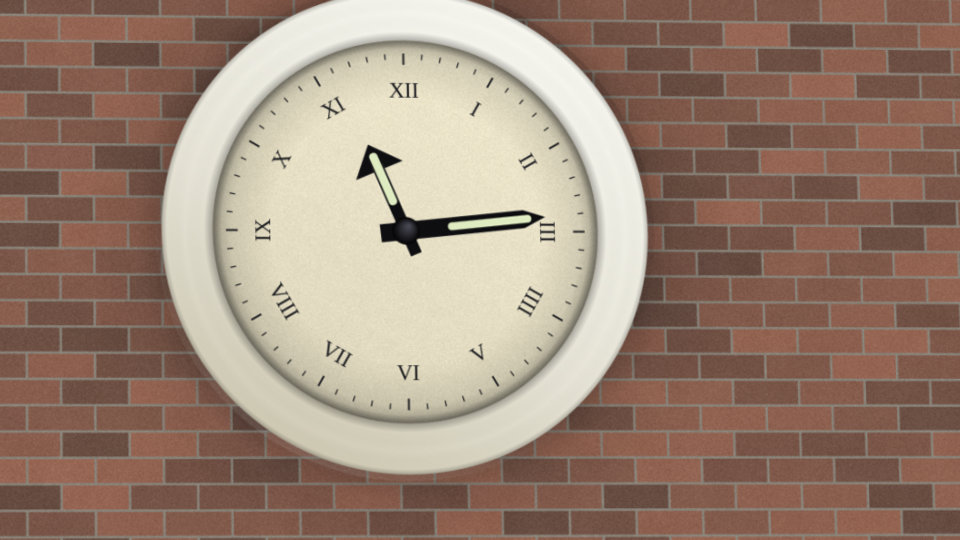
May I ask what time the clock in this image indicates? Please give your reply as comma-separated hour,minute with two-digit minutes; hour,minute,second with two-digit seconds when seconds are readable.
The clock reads 11,14
